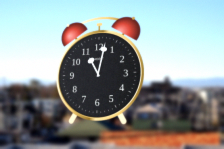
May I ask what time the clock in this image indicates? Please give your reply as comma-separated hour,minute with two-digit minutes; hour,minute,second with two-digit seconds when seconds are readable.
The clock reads 11,02
